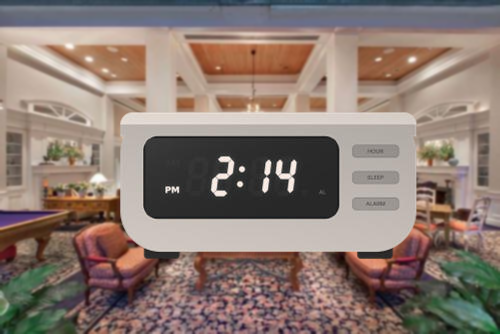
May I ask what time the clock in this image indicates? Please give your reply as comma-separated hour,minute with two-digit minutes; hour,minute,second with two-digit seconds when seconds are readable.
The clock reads 2,14
